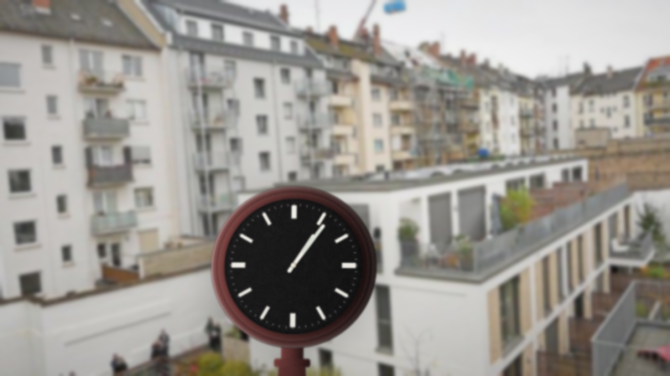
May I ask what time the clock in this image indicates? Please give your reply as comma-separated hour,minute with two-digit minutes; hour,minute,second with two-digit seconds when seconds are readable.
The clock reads 1,06
